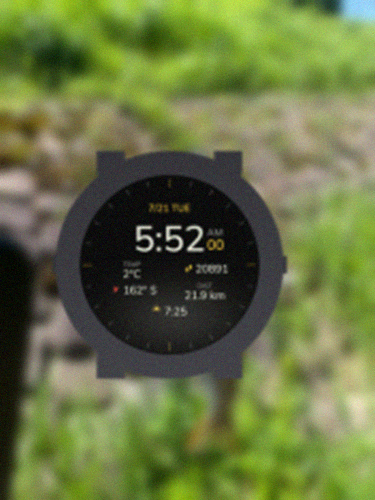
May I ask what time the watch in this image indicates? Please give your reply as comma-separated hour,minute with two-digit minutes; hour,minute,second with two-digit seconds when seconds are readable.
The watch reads 5,52
